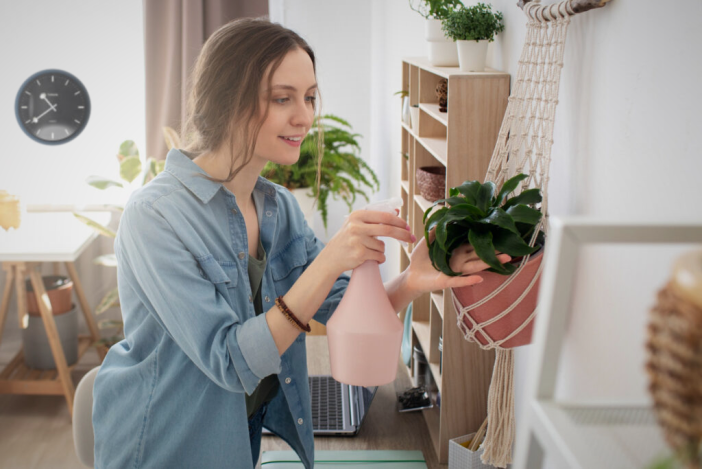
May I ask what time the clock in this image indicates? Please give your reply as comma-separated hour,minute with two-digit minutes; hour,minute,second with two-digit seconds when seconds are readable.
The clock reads 10,39
